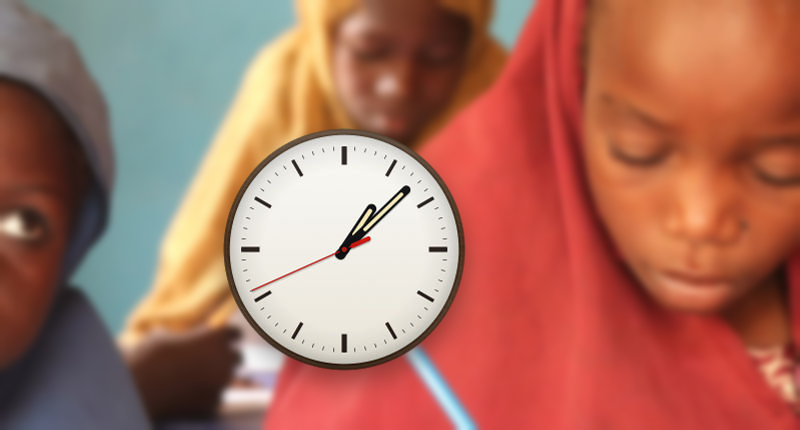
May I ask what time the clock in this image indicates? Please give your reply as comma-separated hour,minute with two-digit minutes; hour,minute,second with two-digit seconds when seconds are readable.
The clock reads 1,07,41
